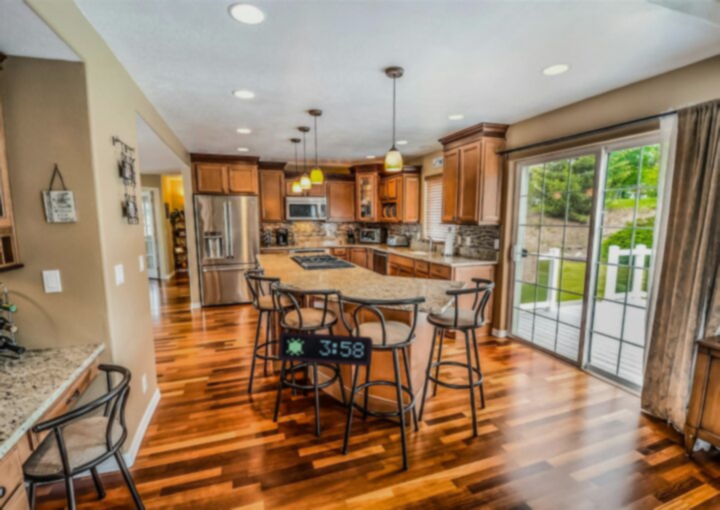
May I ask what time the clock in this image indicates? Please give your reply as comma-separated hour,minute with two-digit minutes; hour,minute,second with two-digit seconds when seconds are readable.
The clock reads 3,58
